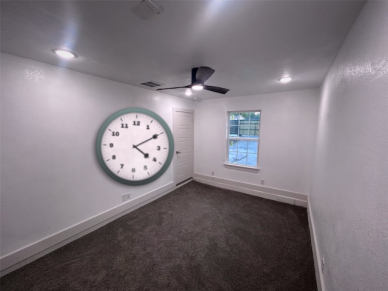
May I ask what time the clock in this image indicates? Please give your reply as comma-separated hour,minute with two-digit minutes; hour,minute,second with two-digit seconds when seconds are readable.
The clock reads 4,10
